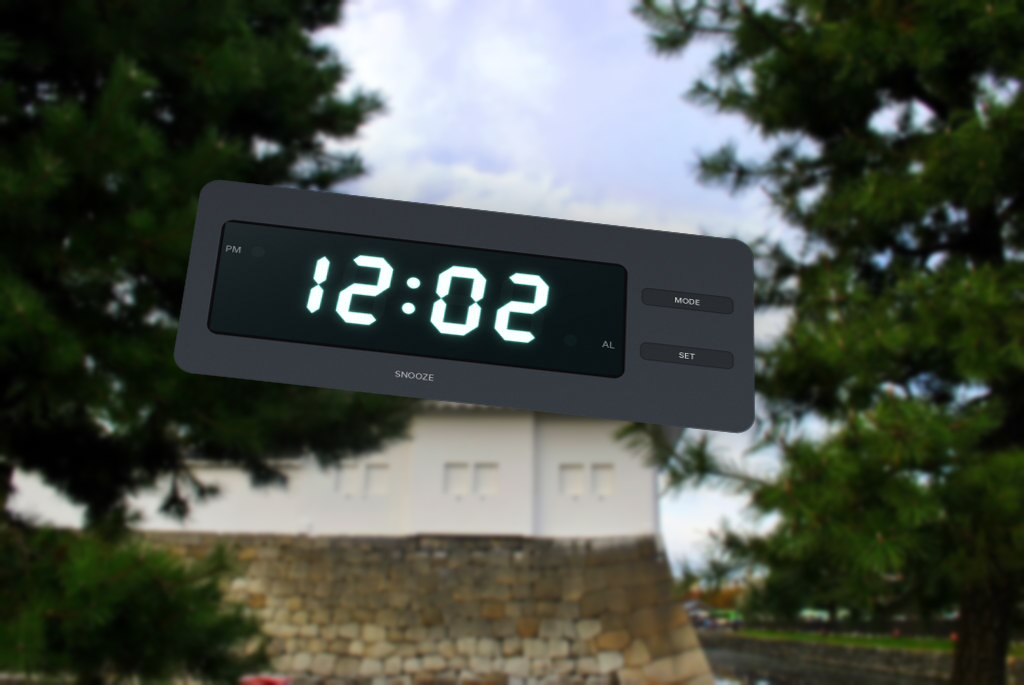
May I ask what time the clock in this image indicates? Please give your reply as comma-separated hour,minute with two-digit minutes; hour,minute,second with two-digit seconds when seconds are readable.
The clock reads 12,02
